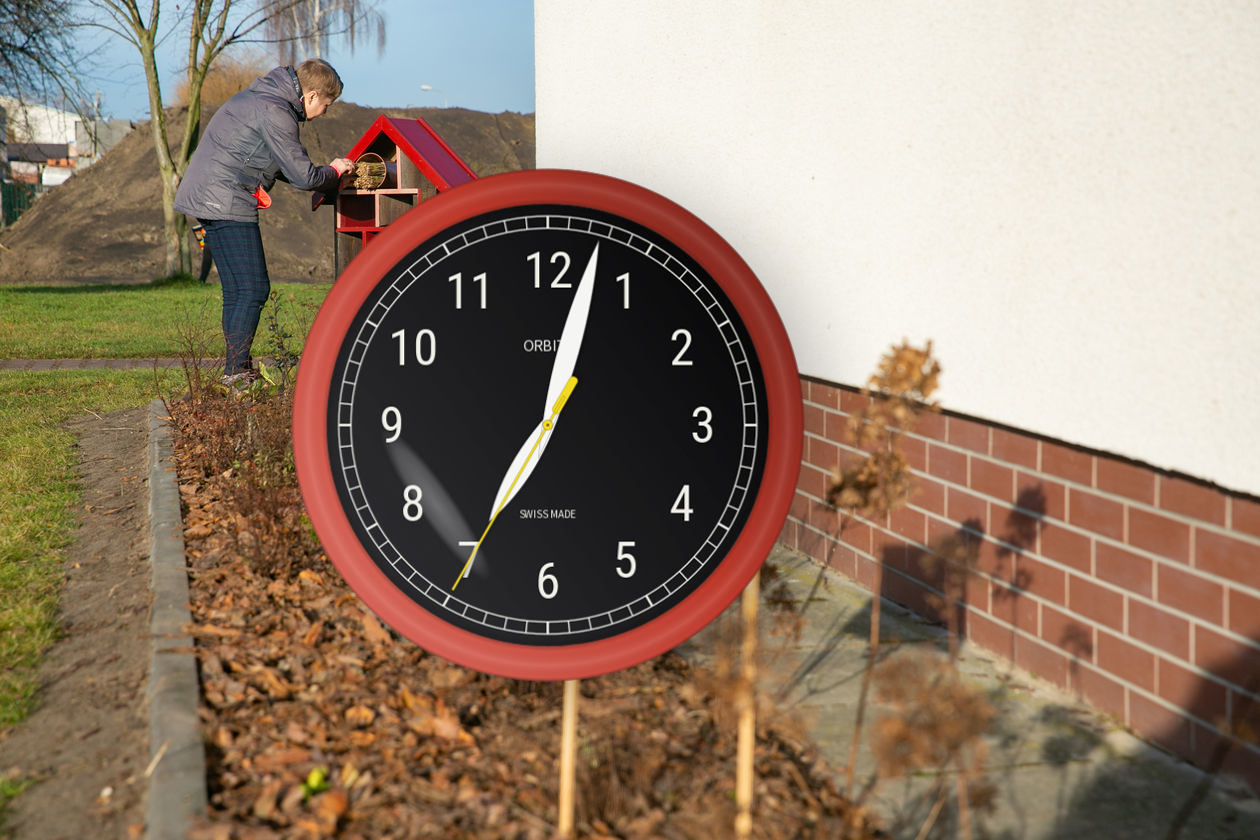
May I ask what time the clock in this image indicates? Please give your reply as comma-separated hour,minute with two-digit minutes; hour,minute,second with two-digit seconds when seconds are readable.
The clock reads 7,02,35
